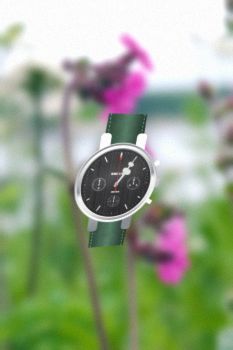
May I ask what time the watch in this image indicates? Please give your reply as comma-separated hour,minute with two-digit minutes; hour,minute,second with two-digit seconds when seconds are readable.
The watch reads 1,05
